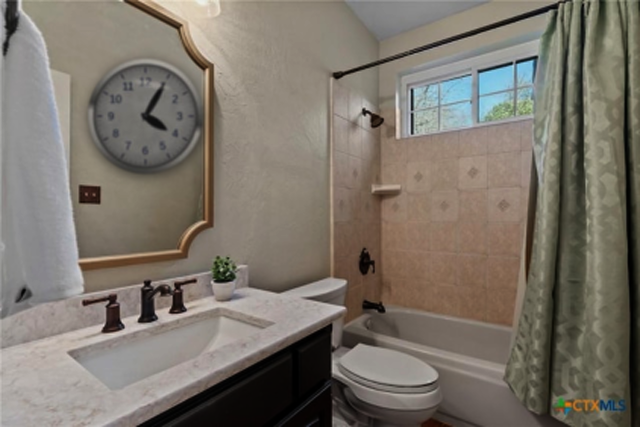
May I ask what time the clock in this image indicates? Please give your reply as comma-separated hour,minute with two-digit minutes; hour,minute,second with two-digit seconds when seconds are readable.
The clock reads 4,05
